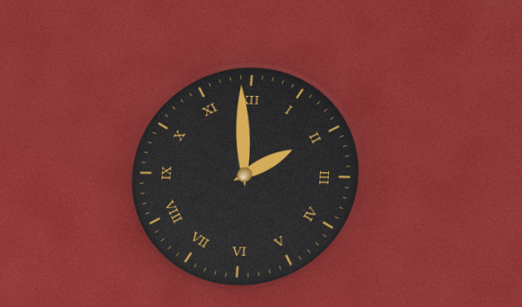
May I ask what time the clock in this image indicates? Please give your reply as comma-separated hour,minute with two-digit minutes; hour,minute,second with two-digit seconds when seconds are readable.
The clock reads 1,59
